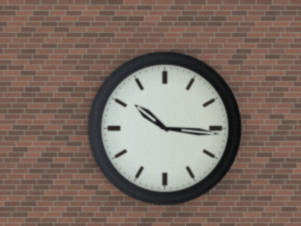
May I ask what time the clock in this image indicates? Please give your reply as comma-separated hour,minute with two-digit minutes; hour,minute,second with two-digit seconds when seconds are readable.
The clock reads 10,16
